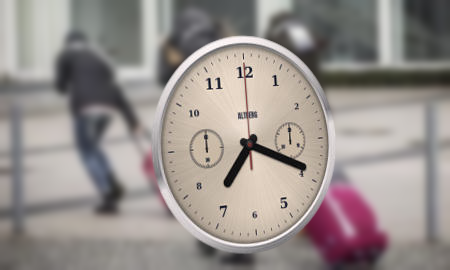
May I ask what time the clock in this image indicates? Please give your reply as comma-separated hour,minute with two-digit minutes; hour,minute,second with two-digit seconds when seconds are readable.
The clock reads 7,19
